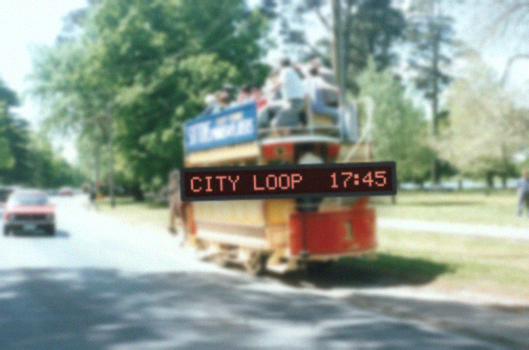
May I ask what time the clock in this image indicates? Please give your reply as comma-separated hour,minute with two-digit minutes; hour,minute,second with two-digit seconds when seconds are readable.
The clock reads 17,45
